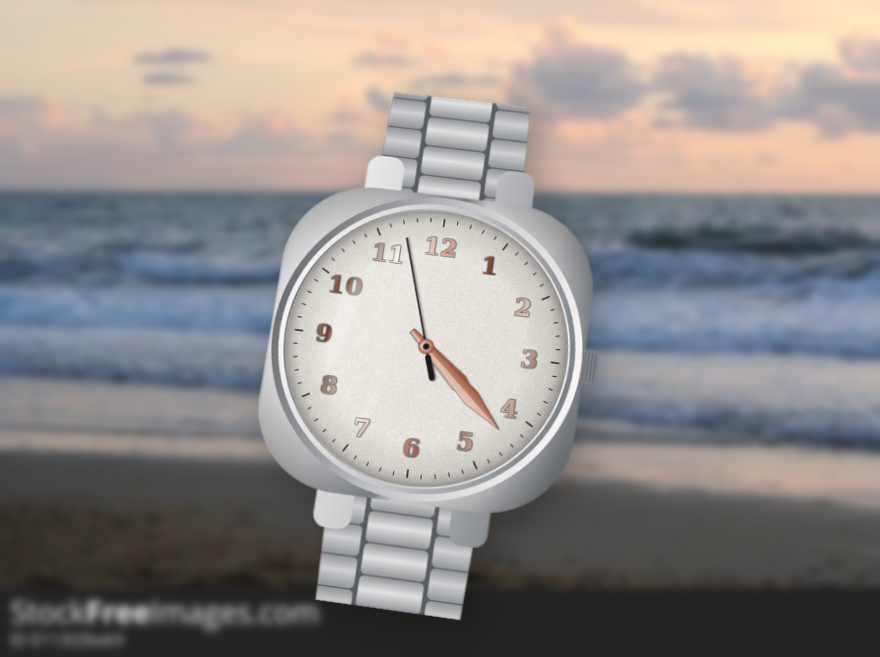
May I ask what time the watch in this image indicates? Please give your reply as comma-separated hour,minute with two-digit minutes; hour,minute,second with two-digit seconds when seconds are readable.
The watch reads 4,21,57
